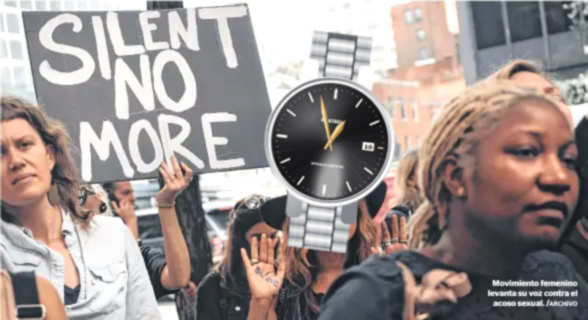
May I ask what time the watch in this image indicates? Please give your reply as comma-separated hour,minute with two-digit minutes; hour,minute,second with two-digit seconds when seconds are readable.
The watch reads 12,57
